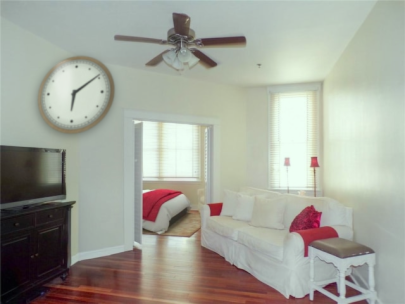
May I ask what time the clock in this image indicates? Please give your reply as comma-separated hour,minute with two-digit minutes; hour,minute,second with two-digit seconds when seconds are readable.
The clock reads 6,09
